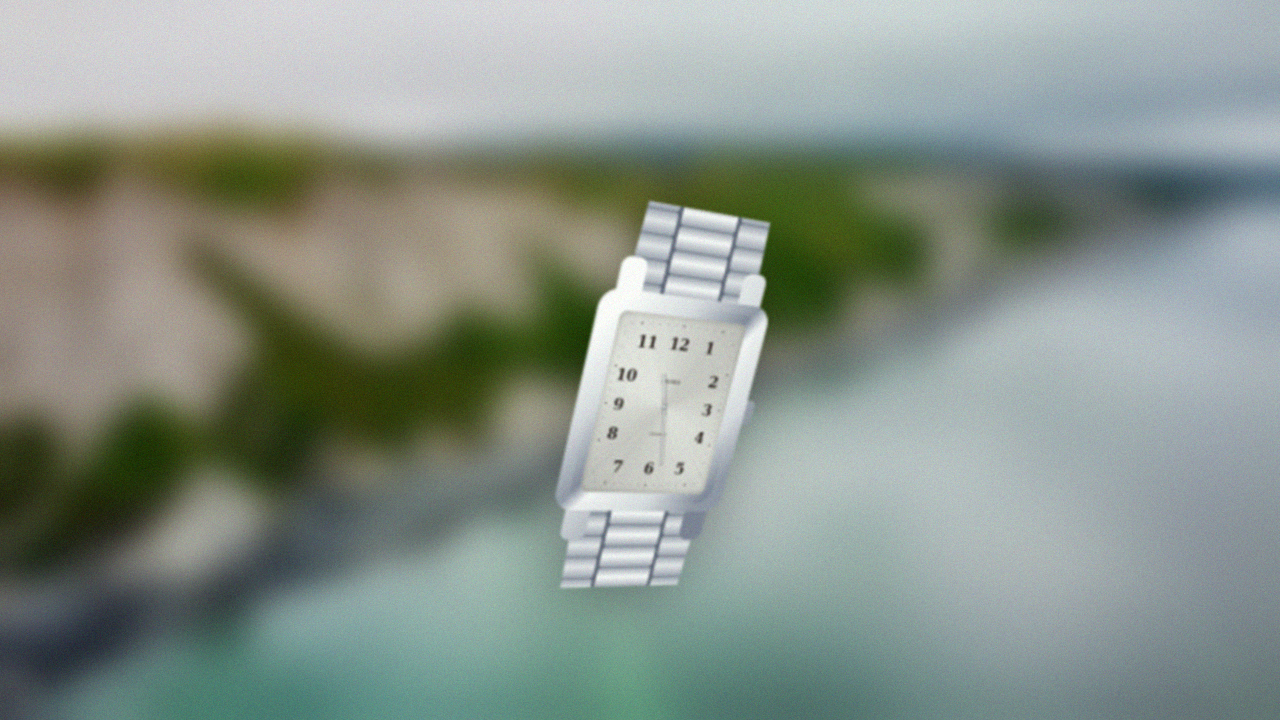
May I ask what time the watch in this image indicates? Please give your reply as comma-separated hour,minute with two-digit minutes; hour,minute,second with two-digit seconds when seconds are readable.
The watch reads 11,28
